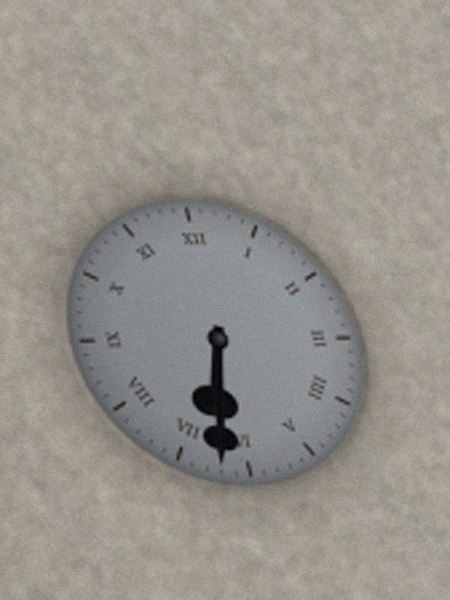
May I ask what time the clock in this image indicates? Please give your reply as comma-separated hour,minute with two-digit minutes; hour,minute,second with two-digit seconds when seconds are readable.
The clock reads 6,32
